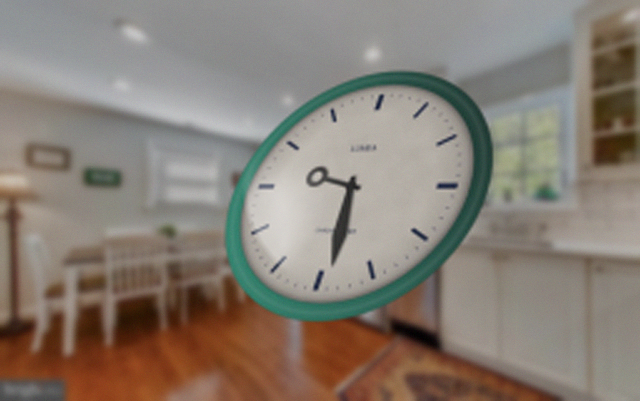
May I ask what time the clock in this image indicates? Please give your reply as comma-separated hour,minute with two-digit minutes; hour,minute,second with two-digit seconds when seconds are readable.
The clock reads 9,29
